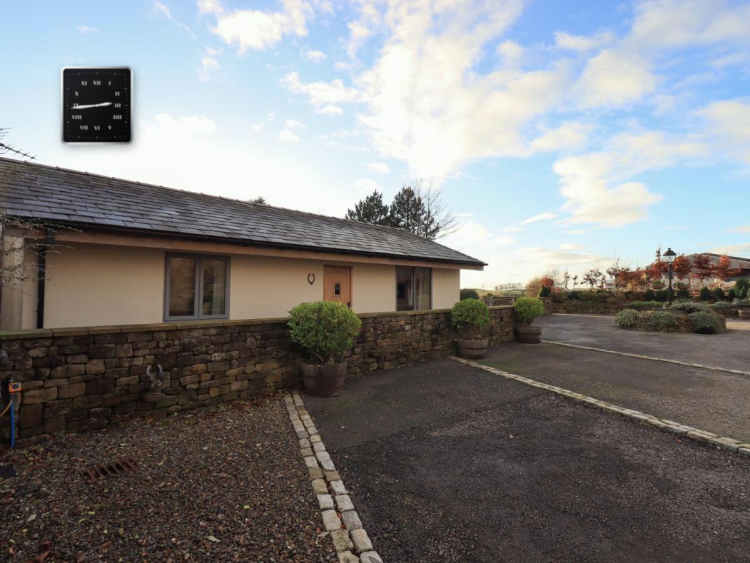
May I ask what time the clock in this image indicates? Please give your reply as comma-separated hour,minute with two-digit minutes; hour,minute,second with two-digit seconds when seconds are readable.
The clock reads 2,44
